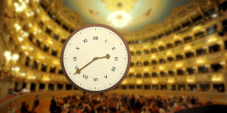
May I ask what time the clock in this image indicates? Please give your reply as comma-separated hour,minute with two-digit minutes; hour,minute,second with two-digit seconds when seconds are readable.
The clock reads 2,39
